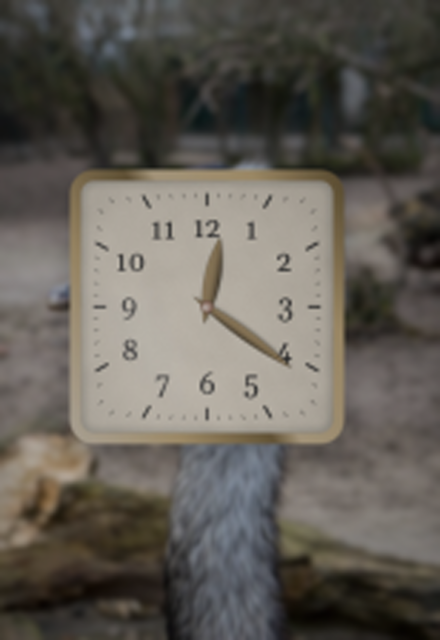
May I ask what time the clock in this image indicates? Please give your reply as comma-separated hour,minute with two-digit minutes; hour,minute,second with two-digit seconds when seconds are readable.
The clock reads 12,21
